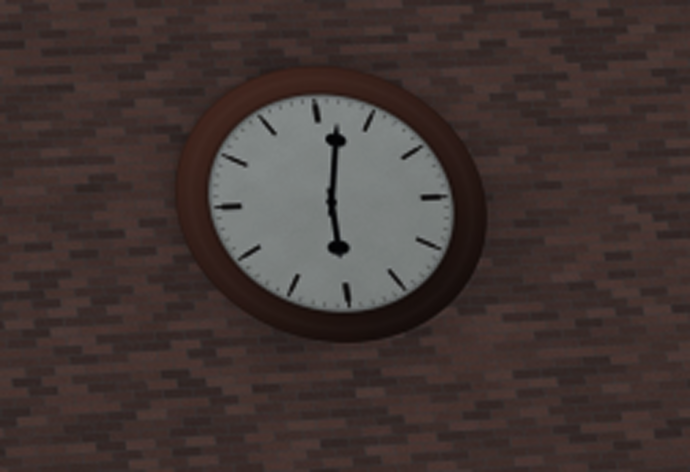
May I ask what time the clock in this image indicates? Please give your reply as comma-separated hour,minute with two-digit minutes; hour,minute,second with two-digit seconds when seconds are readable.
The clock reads 6,02
